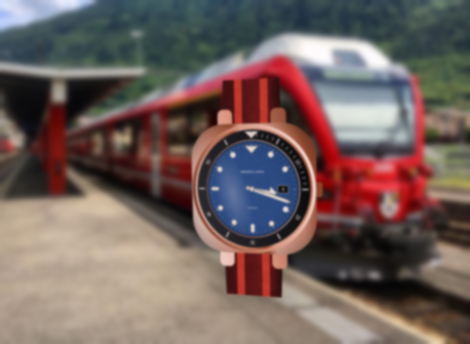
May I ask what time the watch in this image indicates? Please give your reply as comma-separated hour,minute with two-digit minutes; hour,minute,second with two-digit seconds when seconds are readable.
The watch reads 3,18
